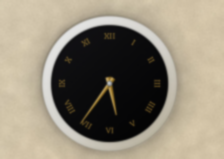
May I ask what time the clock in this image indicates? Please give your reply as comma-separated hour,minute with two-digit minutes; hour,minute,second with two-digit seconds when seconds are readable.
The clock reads 5,36
